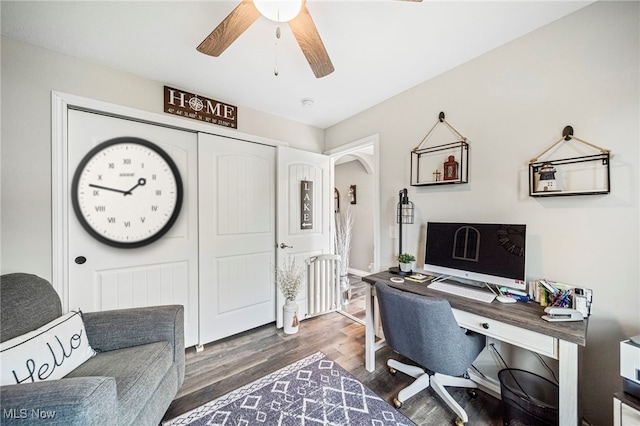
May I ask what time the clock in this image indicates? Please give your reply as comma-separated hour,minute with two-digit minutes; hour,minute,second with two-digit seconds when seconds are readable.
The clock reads 1,47
